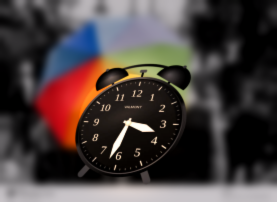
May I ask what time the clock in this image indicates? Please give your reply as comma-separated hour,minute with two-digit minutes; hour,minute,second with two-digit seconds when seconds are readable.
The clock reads 3,32
